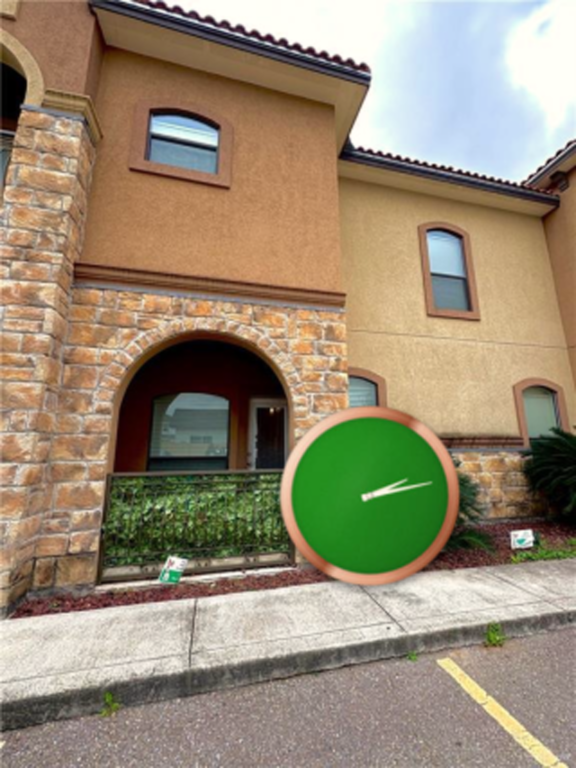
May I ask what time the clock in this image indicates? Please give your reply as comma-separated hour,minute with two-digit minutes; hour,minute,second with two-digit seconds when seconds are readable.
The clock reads 2,13
